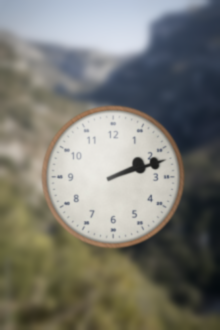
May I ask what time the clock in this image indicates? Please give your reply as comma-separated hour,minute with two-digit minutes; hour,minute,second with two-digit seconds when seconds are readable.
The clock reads 2,12
